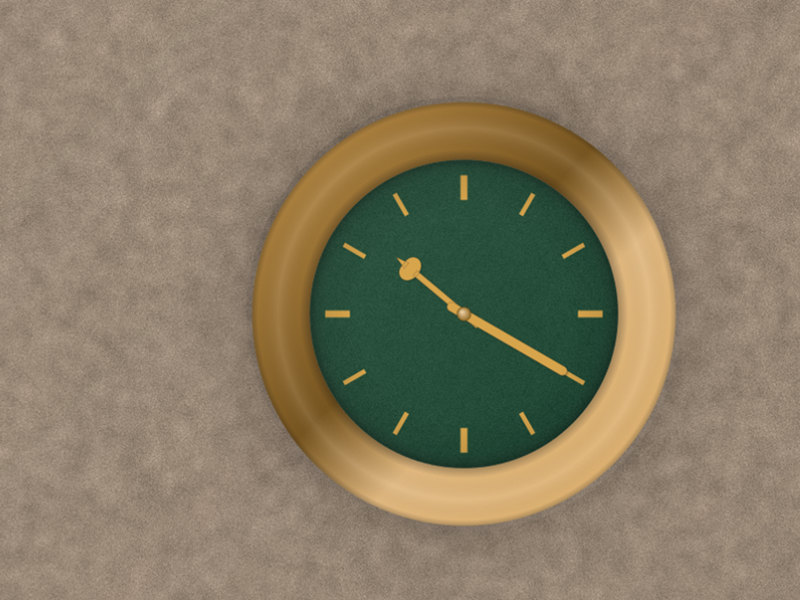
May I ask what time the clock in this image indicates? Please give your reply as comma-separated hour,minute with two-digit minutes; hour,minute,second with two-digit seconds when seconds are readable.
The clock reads 10,20
